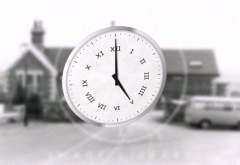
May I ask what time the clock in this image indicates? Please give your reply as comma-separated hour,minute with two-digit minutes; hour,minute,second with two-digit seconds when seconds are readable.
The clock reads 5,00
